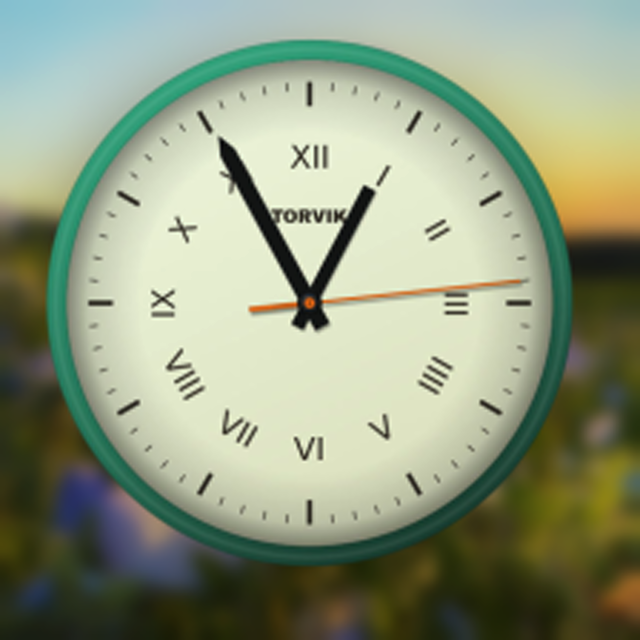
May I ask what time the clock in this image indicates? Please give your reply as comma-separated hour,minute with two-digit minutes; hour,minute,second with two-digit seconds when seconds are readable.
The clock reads 12,55,14
